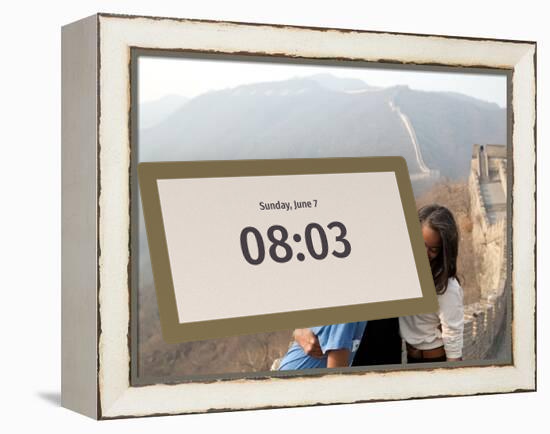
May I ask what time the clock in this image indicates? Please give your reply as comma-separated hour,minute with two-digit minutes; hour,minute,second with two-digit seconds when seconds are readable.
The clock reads 8,03
